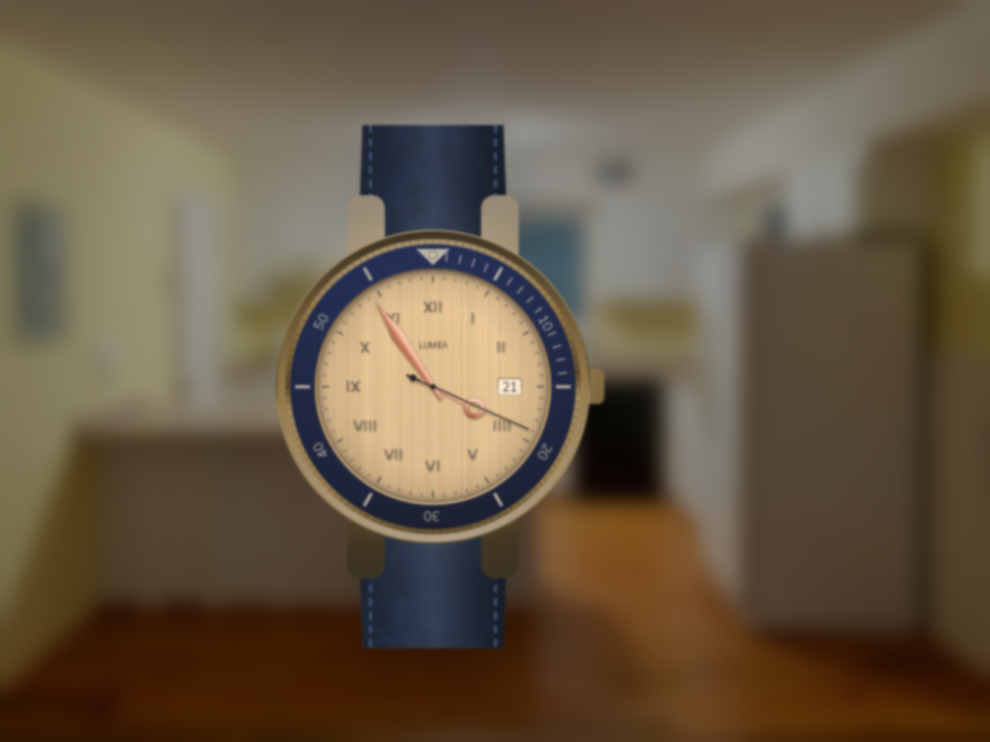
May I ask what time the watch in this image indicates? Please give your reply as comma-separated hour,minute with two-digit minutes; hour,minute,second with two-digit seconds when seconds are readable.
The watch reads 3,54,19
